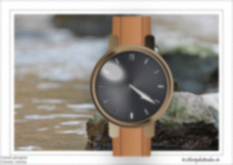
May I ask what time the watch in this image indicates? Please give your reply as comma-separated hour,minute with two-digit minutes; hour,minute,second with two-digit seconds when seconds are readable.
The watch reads 4,21
